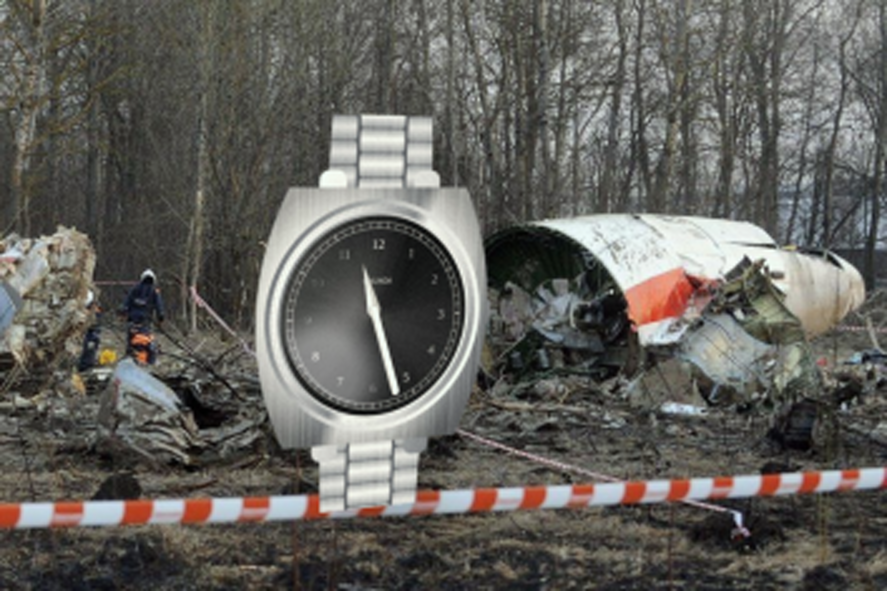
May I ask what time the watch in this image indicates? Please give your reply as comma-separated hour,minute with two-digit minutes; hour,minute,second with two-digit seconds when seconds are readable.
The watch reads 11,27
